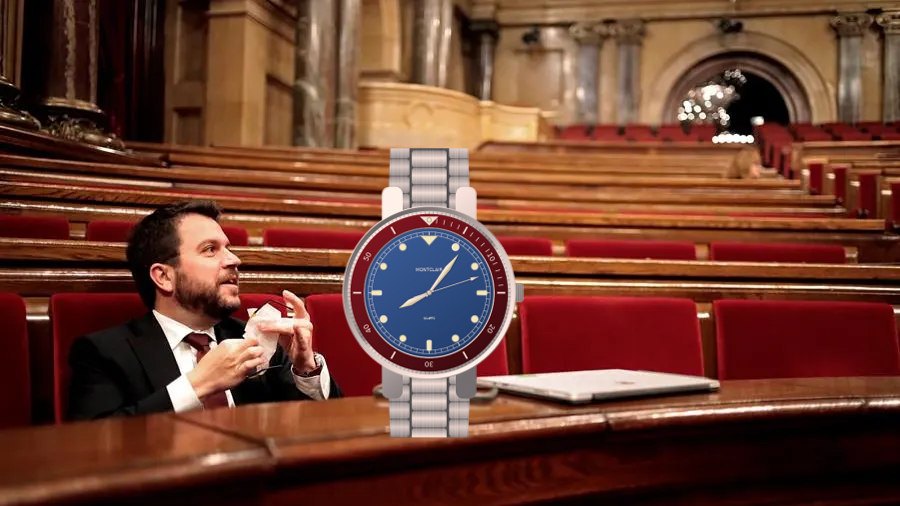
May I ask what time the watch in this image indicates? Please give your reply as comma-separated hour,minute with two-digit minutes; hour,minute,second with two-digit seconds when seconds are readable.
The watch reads 8,06,12
